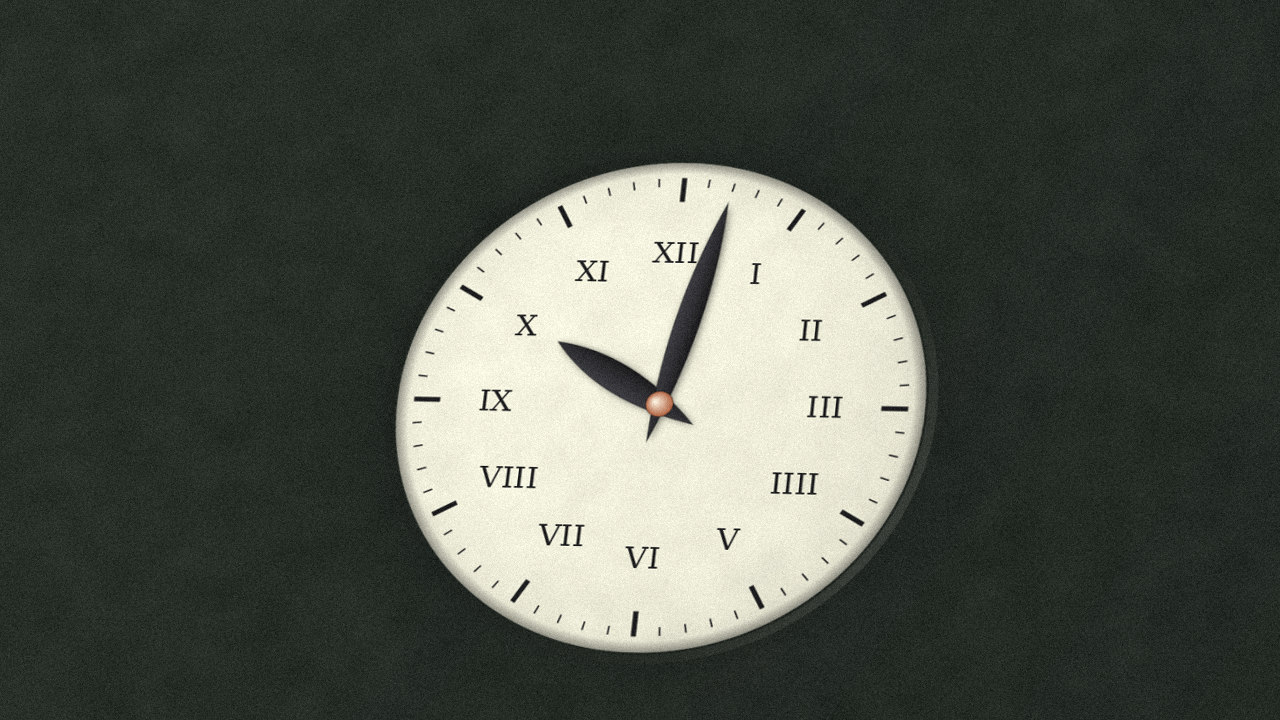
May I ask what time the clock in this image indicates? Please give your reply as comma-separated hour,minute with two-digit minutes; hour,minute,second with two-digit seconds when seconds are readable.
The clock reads 10,02
